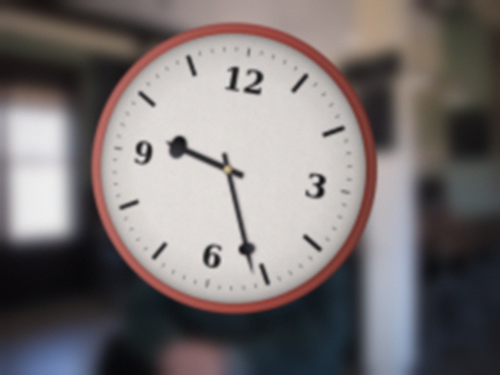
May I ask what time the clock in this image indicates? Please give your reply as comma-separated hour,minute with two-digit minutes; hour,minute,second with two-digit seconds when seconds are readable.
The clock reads 9,26
